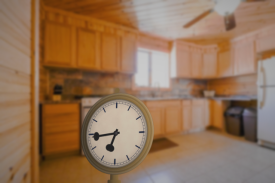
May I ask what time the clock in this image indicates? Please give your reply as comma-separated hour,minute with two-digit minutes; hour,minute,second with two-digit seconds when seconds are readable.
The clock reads 6,44
